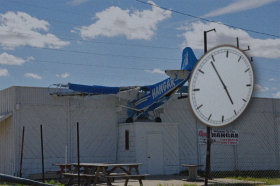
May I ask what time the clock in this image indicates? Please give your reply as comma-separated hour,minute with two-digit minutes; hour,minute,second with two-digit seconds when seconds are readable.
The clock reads 4,54
